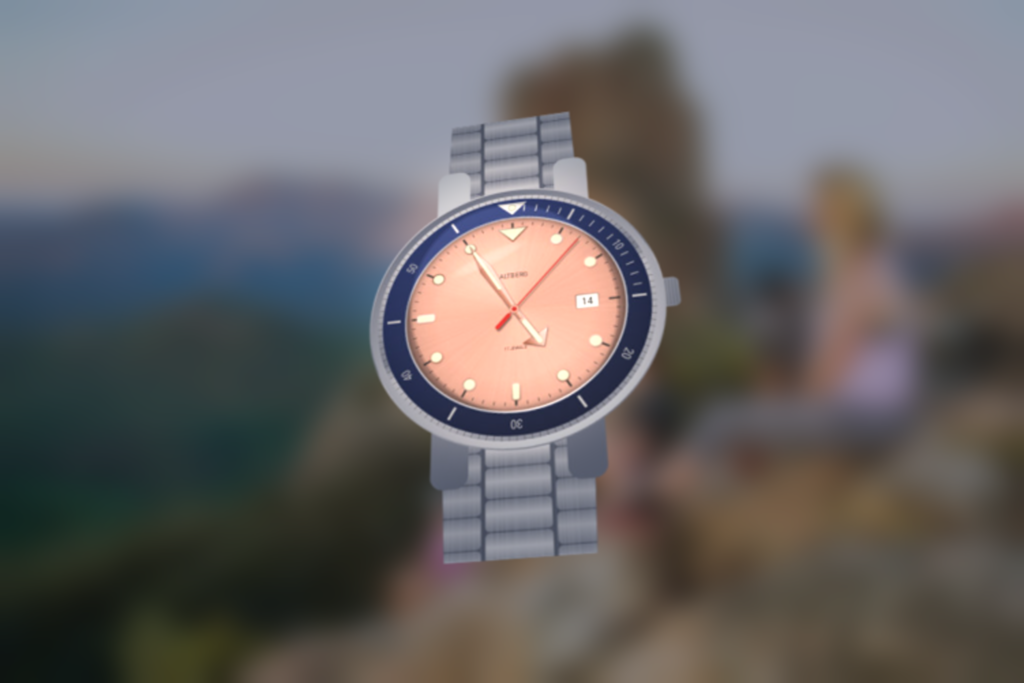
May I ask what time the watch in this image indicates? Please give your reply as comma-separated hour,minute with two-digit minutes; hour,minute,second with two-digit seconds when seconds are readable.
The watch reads 4,55,07
